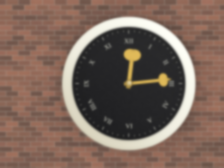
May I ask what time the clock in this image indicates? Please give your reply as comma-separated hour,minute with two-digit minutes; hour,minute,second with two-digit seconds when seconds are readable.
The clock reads 12,14
